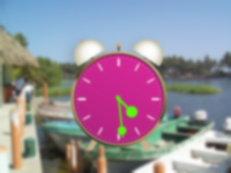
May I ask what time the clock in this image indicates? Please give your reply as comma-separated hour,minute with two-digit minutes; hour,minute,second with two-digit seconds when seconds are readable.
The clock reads 4,29
